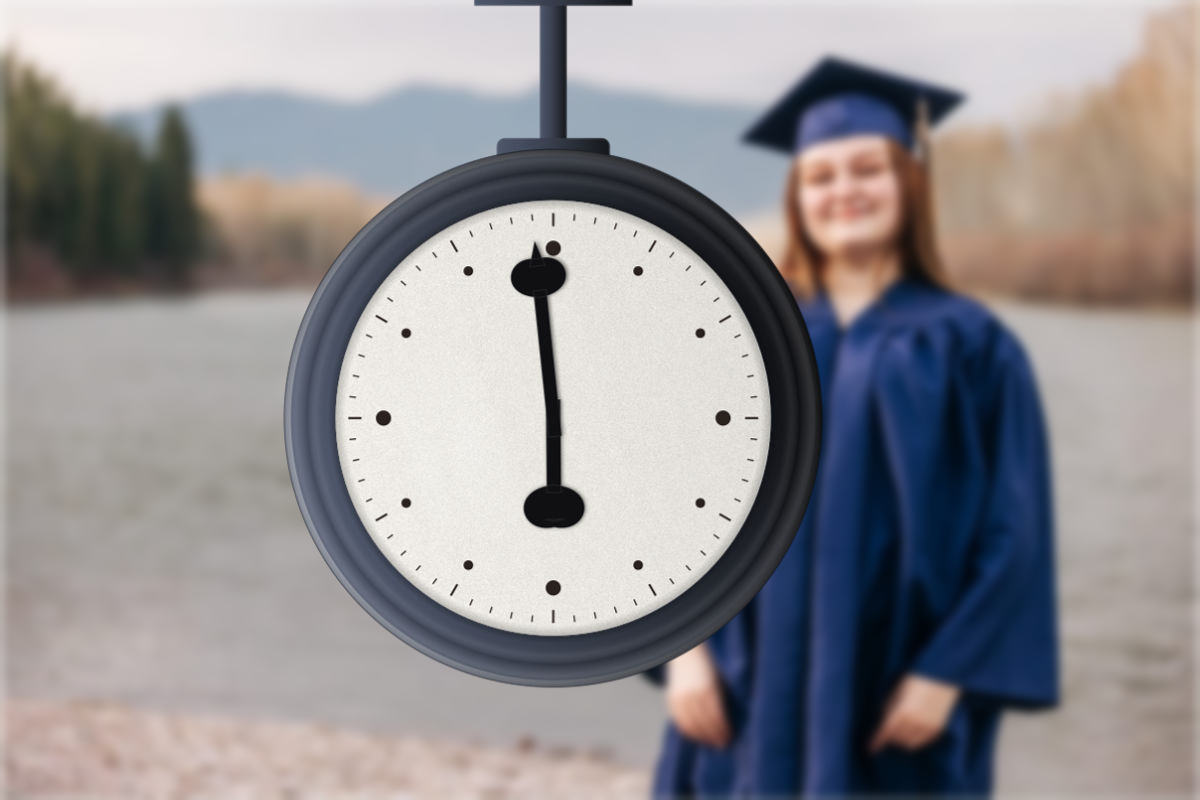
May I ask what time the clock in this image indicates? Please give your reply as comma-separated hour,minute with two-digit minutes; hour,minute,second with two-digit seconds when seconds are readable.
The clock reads 5,59
